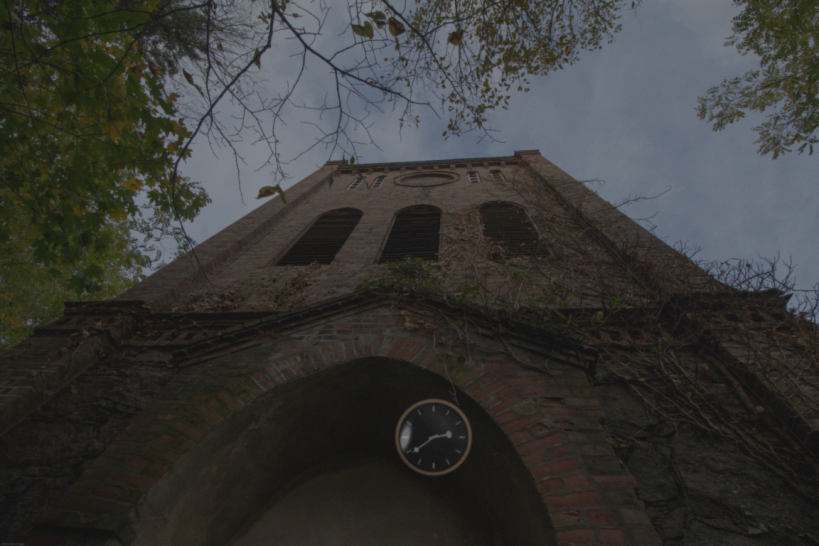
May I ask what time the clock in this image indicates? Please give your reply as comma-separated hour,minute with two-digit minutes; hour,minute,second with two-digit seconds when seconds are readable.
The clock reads 2,39
